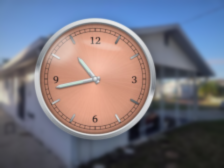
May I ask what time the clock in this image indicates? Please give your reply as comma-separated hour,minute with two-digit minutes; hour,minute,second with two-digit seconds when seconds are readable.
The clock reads 10,43
